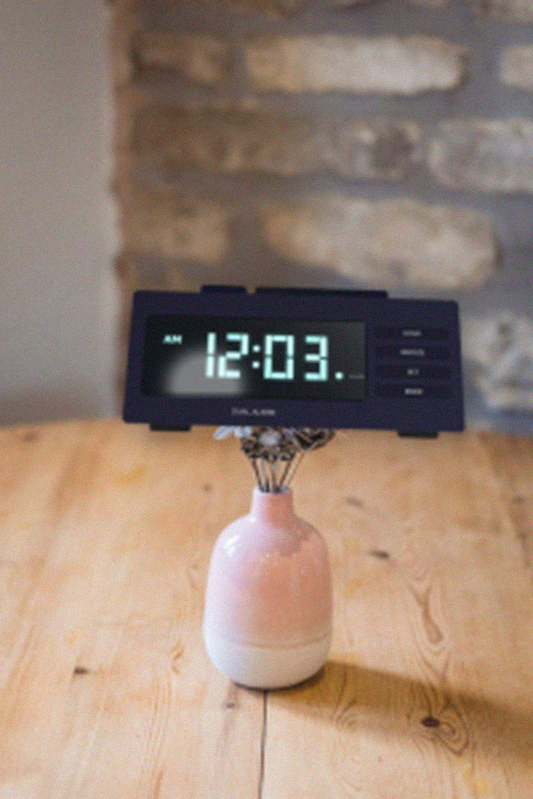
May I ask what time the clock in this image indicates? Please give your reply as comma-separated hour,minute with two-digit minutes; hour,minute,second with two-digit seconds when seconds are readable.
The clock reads 12,03
